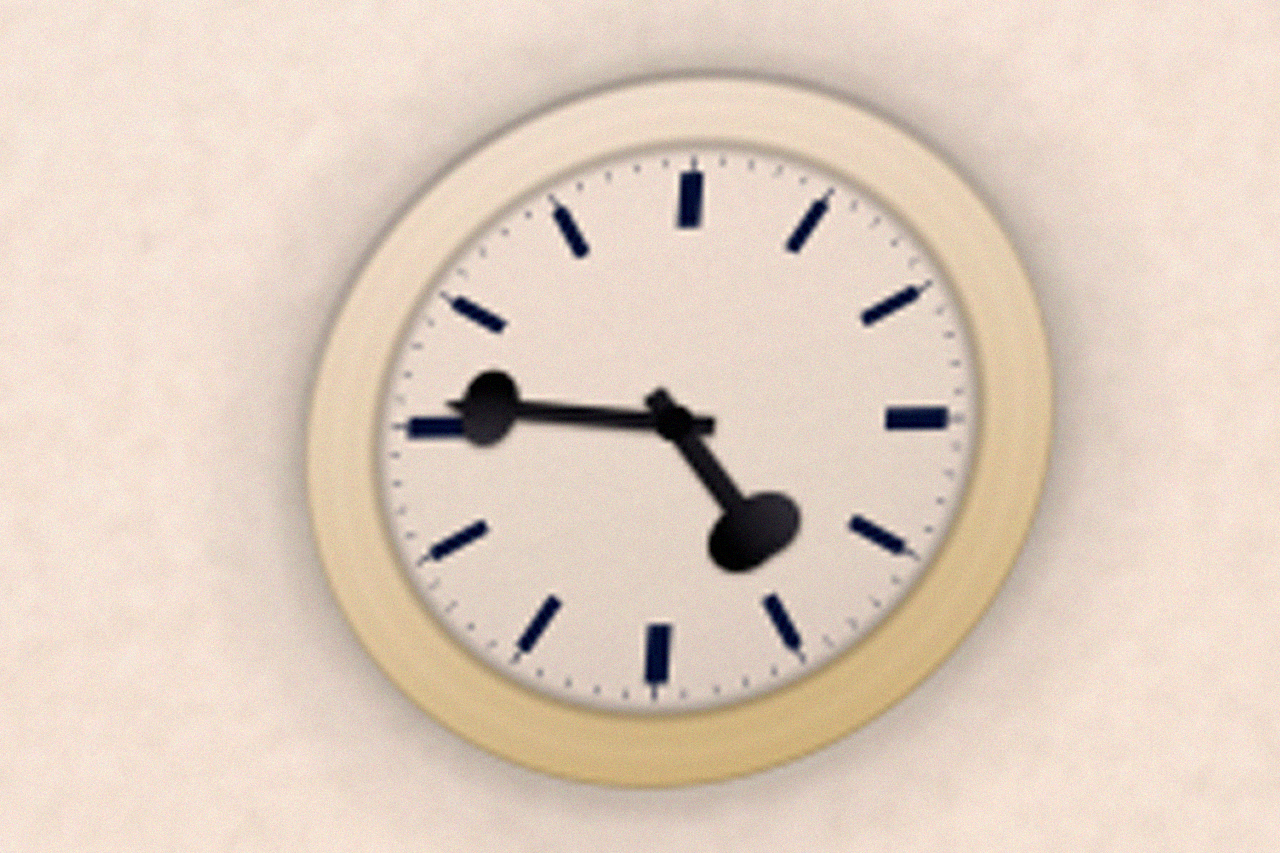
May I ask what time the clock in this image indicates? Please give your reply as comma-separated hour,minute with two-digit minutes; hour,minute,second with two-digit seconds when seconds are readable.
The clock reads 4,46
